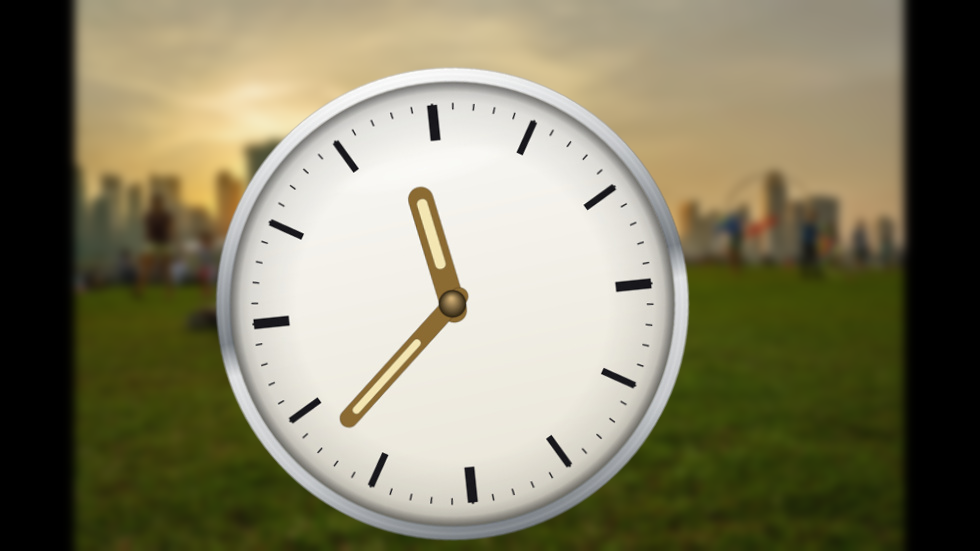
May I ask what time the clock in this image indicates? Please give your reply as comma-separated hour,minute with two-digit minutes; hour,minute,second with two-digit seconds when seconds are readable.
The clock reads 11,38
